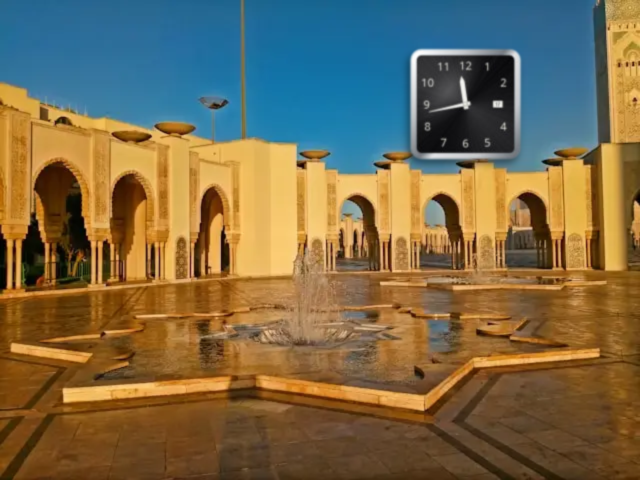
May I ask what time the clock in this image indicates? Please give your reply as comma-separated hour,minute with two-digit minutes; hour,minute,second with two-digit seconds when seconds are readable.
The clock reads 11,43
